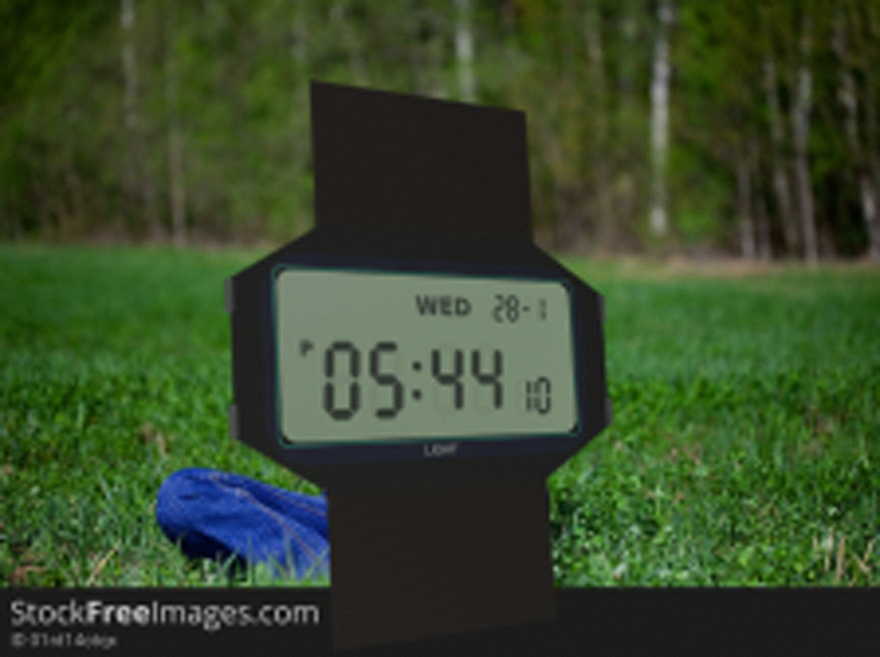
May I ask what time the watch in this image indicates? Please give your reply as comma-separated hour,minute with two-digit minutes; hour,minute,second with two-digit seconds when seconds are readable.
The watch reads 5,44,10
